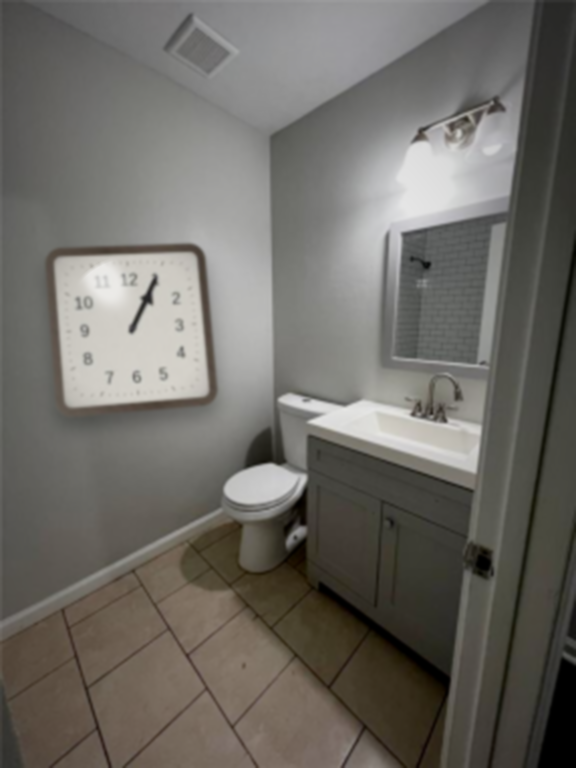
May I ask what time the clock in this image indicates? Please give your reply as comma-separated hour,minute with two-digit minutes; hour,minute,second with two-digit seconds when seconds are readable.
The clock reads 1,05
